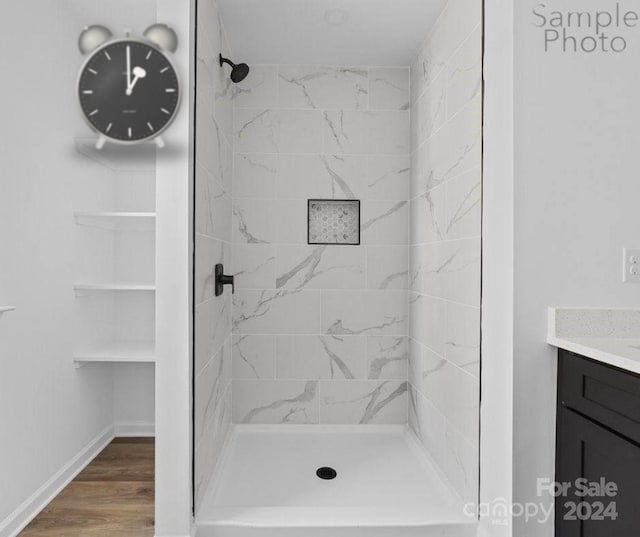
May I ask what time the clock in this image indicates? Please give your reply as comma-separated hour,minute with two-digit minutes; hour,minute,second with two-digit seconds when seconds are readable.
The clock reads 1,00
